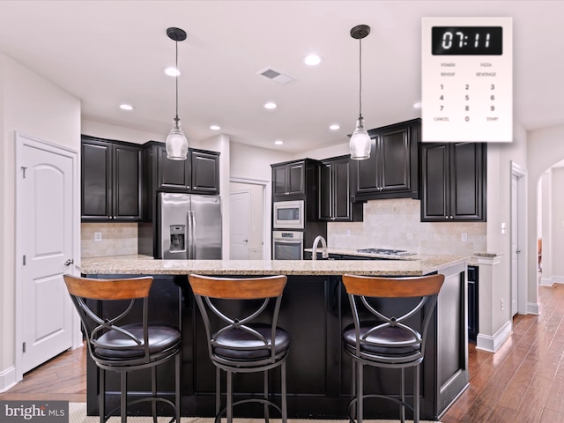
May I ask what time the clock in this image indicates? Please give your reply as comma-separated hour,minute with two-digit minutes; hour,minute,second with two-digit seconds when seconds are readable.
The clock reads 7,11
